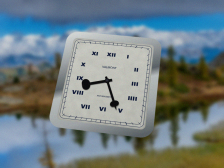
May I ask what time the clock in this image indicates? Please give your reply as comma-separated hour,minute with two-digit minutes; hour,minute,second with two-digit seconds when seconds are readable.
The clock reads 8,26
